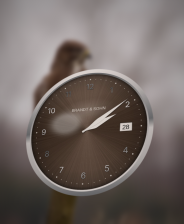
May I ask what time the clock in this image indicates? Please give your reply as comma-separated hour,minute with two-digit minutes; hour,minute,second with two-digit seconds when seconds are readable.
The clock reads 2,09
